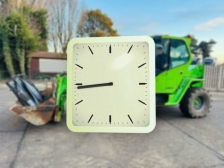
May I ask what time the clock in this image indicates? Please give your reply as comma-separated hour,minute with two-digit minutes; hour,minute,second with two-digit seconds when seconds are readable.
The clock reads 8,44
